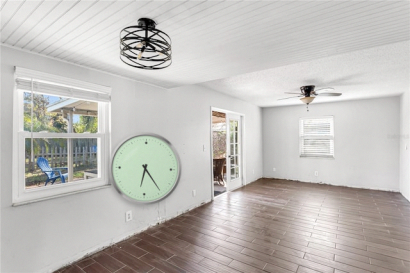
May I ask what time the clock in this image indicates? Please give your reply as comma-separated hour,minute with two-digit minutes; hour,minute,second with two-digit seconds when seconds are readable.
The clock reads 6,24
